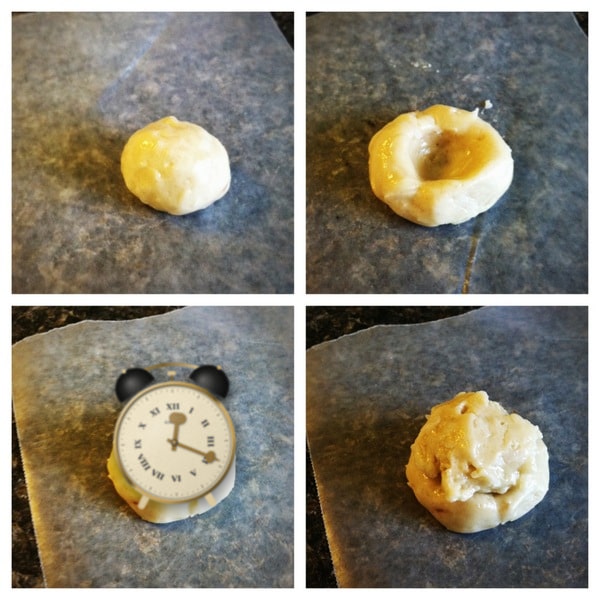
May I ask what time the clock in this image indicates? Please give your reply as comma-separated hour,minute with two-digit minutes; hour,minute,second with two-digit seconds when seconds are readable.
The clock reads 12,19
